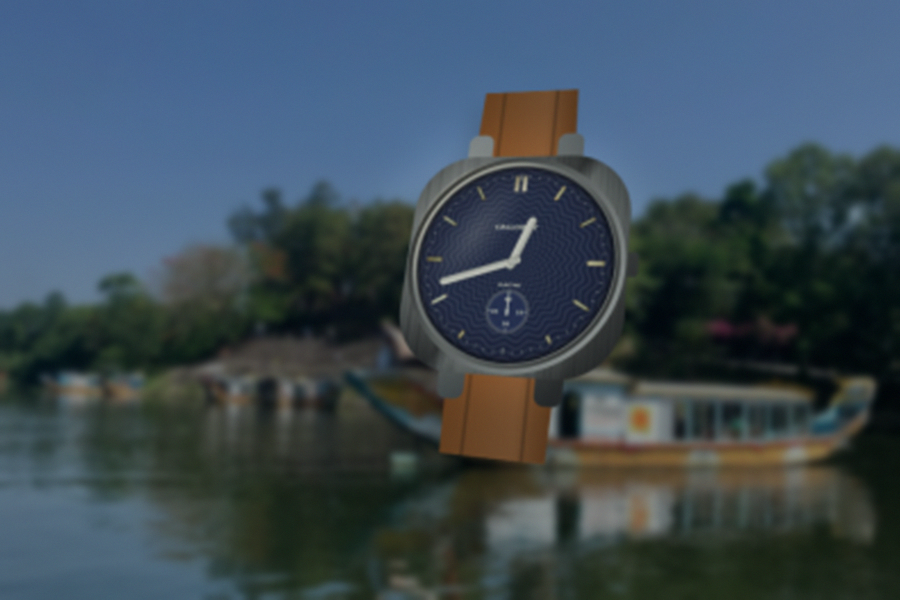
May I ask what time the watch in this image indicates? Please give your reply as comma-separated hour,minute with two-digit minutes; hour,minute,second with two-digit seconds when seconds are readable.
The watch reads 12,42
